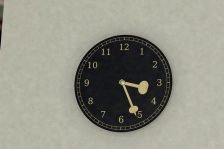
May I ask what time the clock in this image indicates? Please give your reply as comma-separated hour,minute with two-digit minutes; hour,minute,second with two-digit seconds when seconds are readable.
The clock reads 3,26
